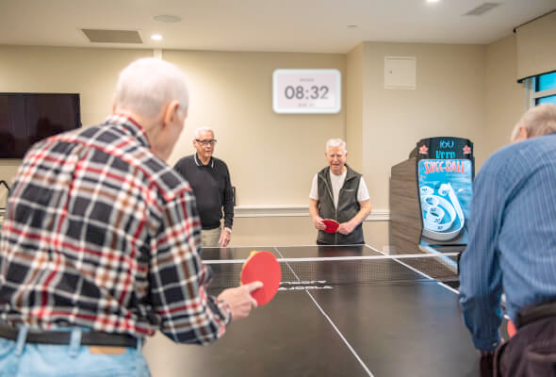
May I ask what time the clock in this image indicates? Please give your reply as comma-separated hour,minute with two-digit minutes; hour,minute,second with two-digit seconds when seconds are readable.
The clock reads 8,32
